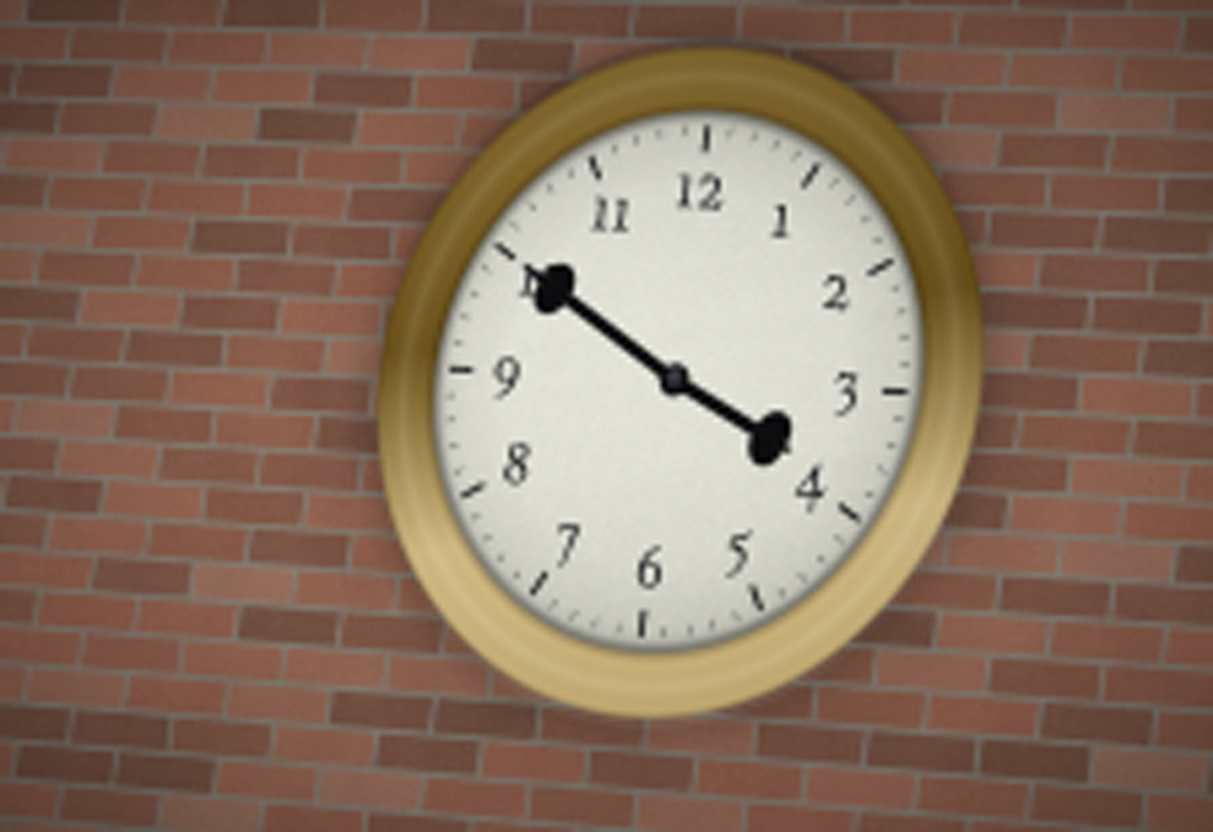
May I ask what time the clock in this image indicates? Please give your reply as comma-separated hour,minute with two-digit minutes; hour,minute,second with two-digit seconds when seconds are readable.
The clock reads 3,50
